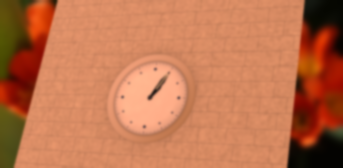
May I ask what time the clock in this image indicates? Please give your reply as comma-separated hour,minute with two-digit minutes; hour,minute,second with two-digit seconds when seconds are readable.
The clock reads 1,05
